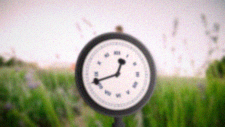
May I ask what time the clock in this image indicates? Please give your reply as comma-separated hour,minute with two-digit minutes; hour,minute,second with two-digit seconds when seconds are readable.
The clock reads 12,42
